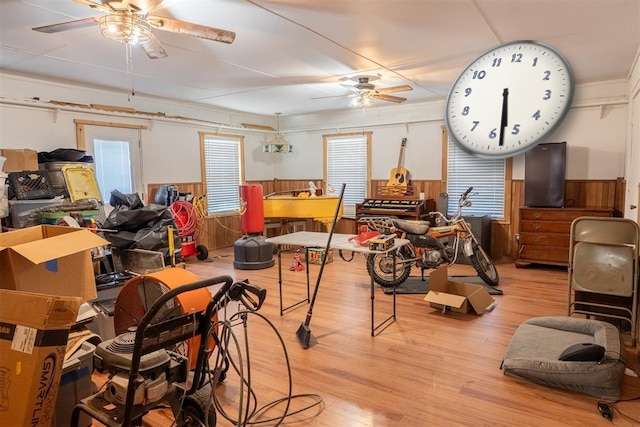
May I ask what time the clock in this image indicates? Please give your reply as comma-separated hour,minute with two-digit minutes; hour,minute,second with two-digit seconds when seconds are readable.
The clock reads 5,28
